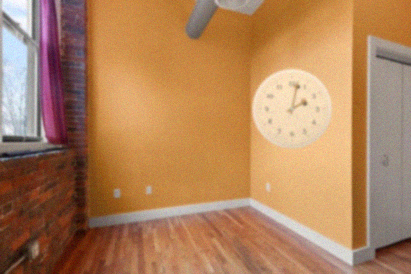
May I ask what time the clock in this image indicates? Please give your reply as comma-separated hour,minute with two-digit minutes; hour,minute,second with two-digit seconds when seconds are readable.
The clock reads 2,02
